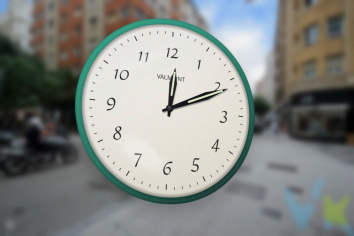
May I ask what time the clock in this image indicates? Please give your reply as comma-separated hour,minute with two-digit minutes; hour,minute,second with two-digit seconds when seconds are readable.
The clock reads 12,11
